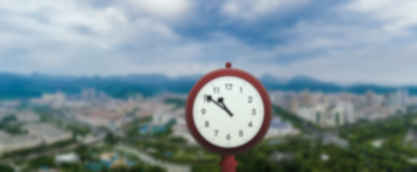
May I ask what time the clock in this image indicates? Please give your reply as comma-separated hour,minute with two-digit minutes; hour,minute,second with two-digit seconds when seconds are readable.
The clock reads 10,51
